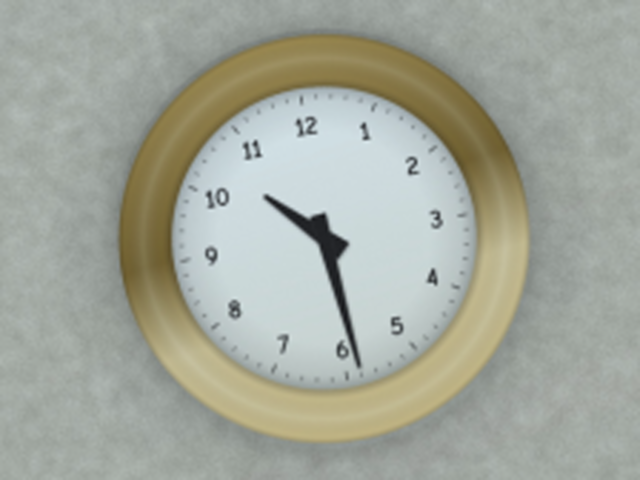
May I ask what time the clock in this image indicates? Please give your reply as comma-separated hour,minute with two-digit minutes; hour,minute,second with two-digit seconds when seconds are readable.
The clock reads 10,29
